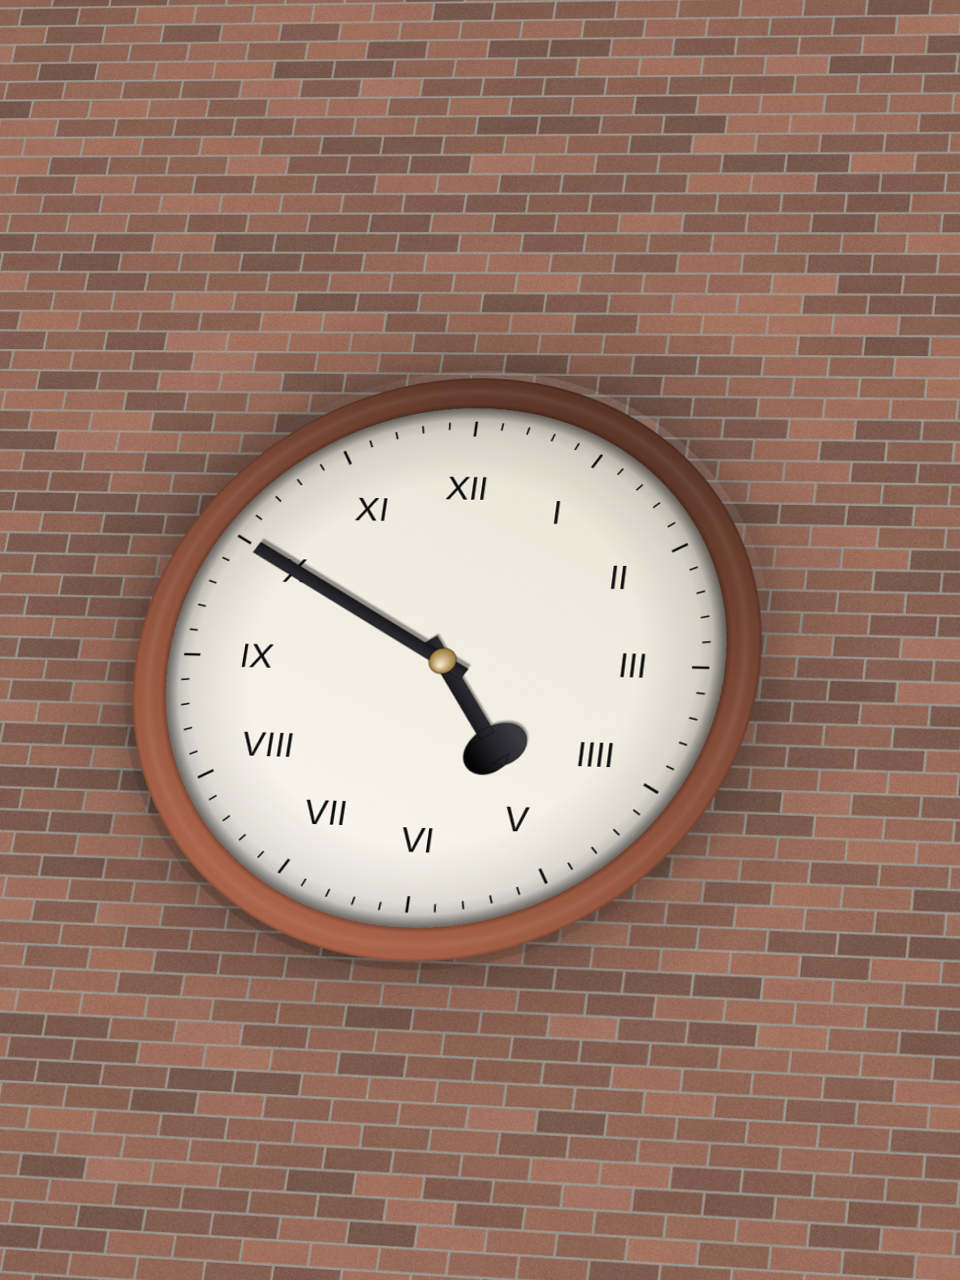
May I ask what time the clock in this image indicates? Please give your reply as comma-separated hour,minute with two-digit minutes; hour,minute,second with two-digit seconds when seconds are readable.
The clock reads 4,50
